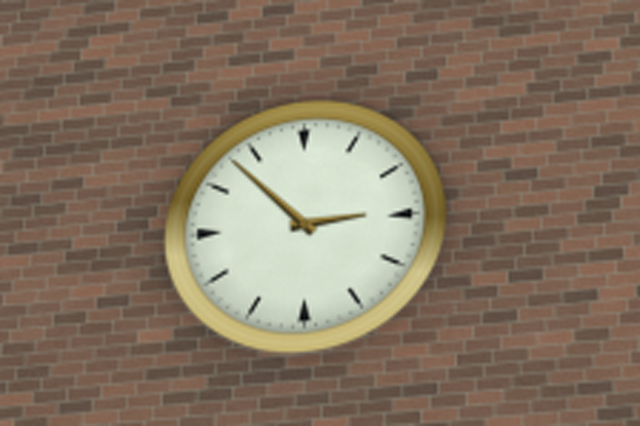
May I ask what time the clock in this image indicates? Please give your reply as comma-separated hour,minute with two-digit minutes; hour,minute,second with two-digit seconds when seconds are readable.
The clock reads 2,53
